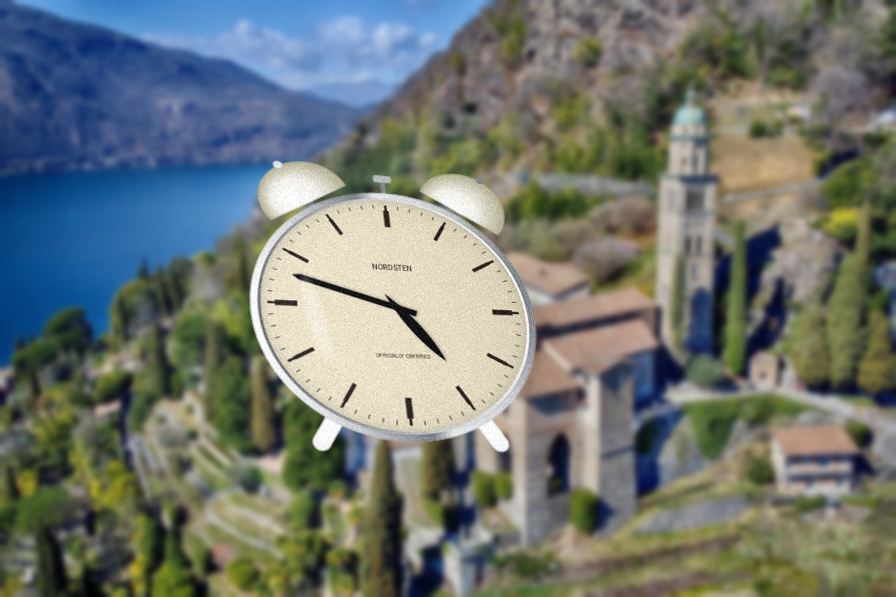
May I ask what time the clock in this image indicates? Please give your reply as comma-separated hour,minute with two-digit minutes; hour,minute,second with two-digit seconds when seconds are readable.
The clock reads 4,48
